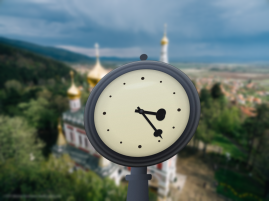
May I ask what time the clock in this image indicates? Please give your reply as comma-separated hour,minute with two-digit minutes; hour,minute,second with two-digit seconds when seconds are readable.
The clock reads 3,24
